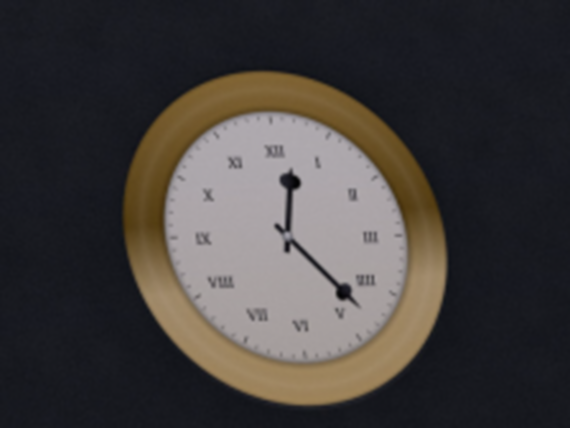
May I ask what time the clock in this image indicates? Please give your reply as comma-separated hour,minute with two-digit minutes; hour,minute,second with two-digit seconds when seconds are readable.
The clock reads 12,23
